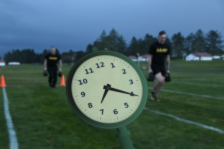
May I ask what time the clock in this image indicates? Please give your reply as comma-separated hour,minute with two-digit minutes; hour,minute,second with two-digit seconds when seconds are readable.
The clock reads 7,20
